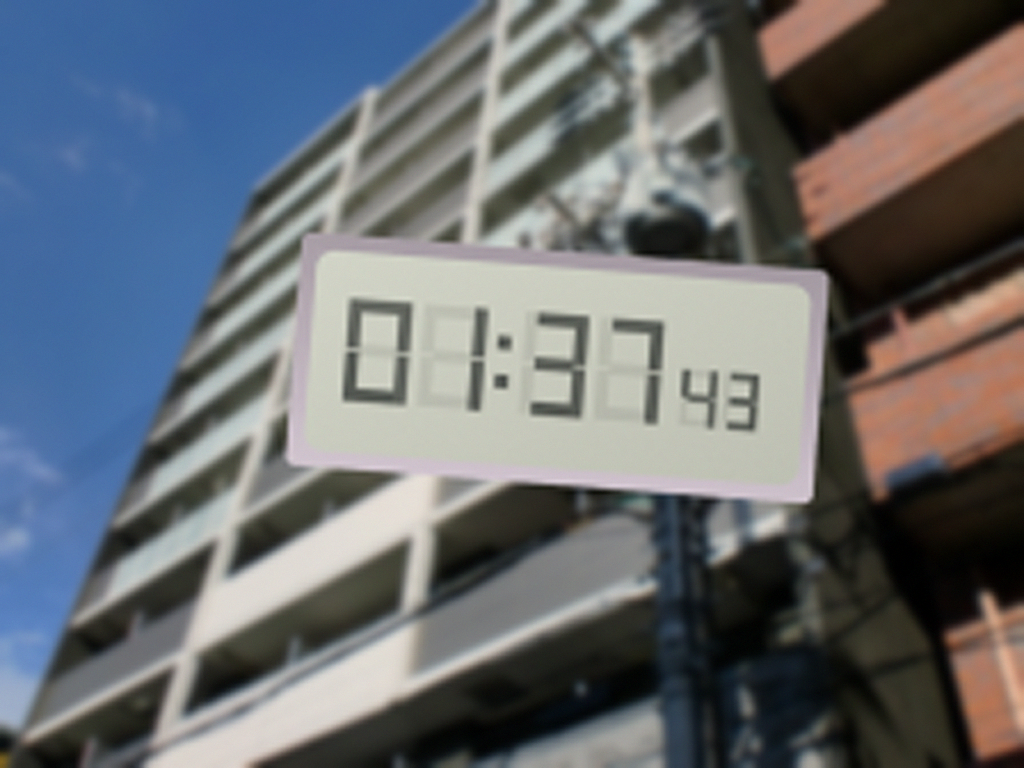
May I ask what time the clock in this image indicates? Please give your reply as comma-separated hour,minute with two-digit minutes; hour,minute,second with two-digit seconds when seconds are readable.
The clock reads 1,37,43
